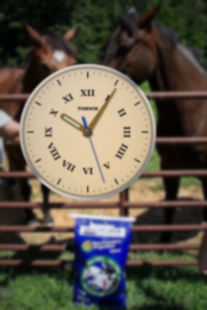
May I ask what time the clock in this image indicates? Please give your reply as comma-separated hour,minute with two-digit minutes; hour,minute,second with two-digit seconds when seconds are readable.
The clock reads 10,05,27
